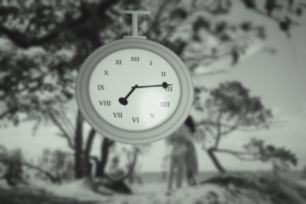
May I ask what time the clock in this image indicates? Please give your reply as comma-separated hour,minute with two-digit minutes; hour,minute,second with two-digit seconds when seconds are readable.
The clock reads 7,14
